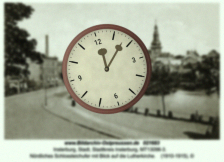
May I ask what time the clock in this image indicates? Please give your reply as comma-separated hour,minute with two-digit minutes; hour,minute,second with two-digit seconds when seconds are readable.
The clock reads 12,08
